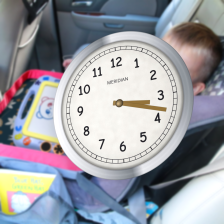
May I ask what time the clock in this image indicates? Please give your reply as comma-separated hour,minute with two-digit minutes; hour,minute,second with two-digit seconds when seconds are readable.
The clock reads 3,18
